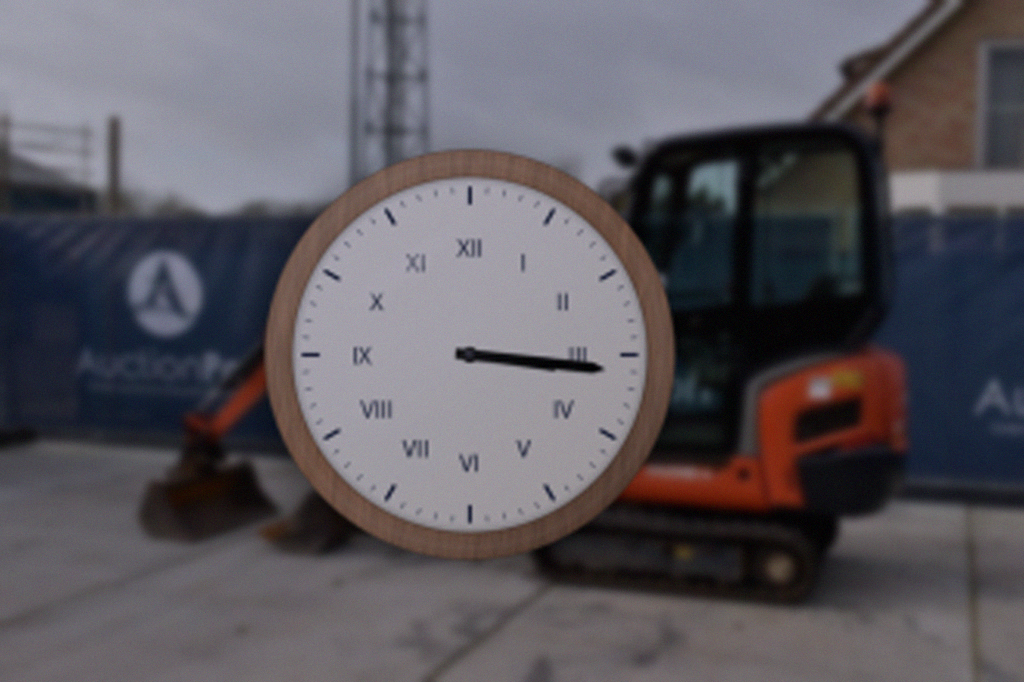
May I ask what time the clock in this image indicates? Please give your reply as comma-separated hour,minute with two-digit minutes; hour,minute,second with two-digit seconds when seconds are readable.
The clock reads 3,16
